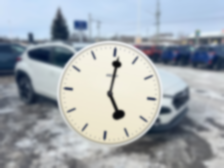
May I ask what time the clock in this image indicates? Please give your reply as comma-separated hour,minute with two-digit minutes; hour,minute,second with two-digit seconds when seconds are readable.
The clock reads 5,01
